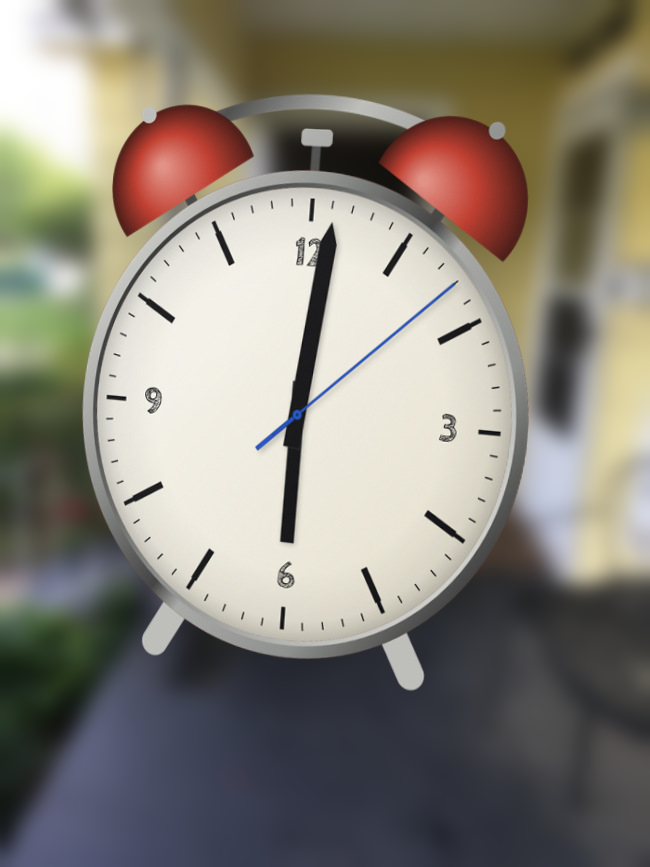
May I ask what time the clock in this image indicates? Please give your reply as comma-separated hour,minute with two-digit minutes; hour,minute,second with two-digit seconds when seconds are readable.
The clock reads 6,01,08
